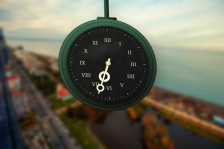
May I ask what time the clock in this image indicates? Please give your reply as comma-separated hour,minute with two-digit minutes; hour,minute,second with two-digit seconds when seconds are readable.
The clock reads 6,33
